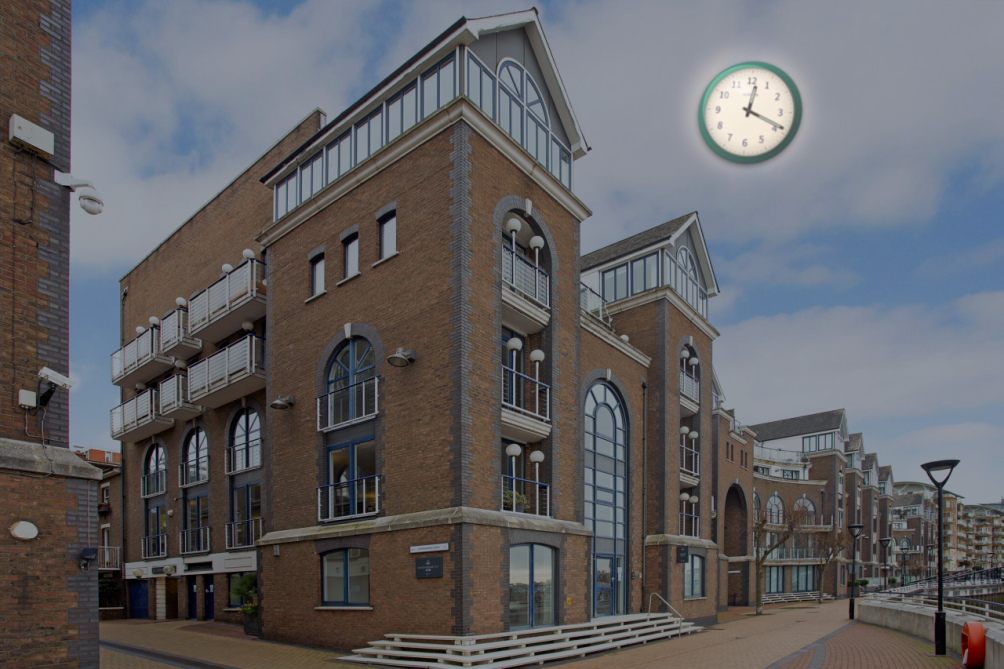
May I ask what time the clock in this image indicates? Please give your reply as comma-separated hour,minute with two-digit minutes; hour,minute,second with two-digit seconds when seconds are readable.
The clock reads 12,19
